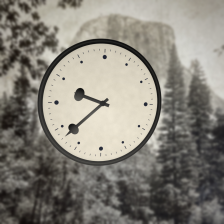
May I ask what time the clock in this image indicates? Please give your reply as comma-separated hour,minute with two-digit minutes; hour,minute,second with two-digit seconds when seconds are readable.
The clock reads 9,38
